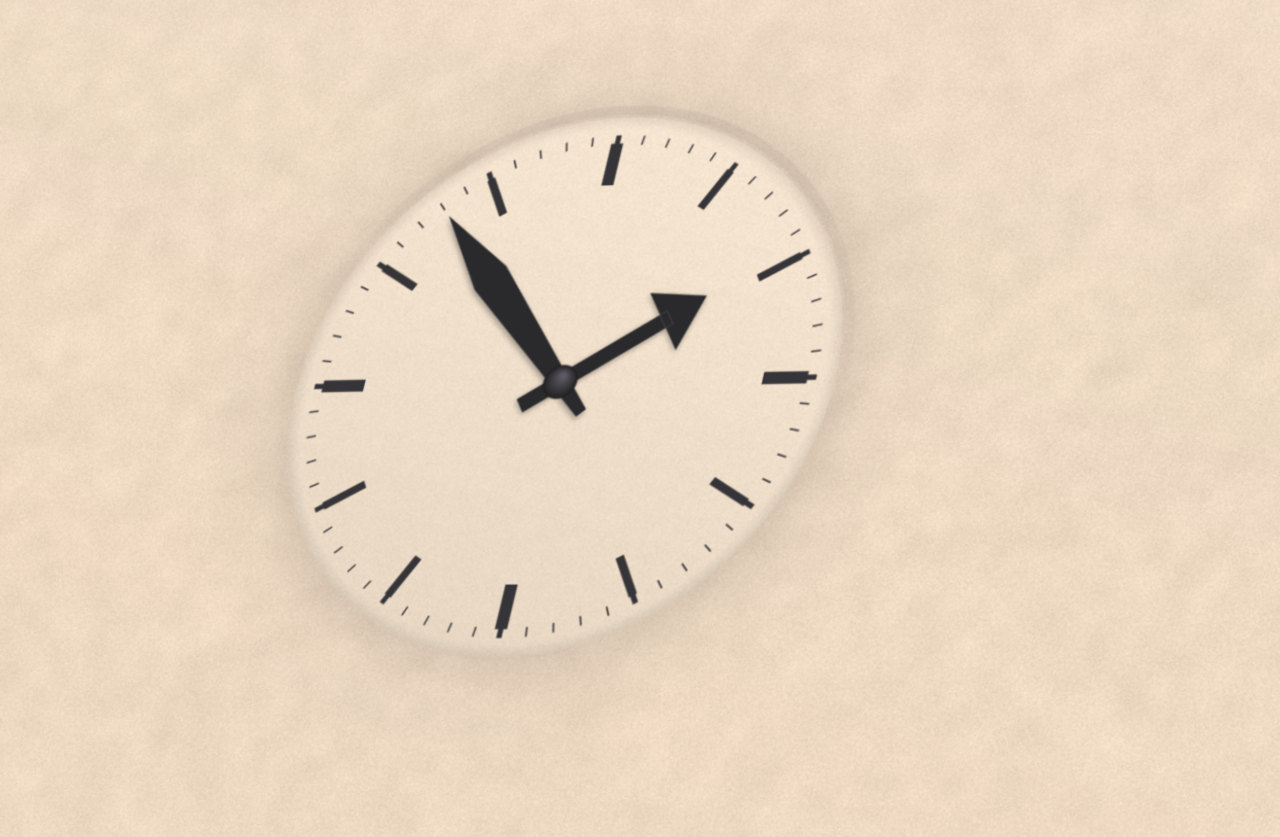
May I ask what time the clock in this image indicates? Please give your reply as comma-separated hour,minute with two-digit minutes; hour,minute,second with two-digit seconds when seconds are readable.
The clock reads 1,53
